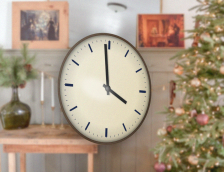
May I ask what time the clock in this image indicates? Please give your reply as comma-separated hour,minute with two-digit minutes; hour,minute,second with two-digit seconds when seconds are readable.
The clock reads 3,59
